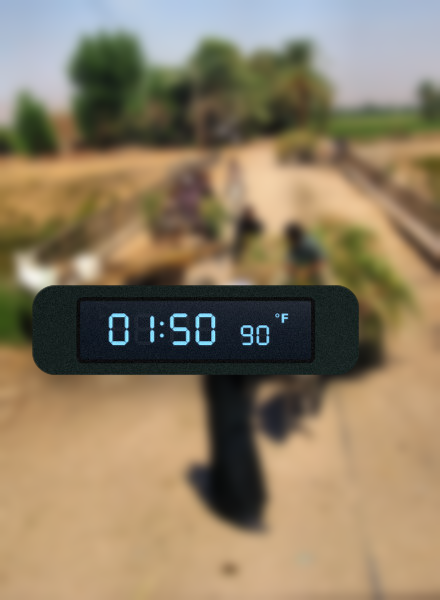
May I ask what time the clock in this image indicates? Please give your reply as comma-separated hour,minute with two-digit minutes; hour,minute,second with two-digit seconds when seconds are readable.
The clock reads 1,50
